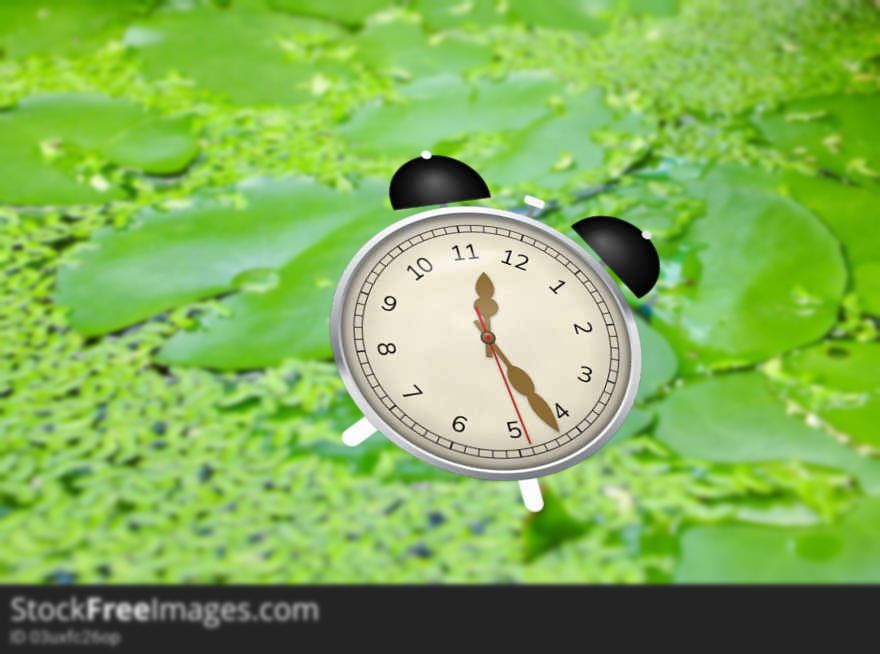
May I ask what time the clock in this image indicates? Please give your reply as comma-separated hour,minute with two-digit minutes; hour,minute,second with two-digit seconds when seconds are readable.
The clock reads 11,21,24
